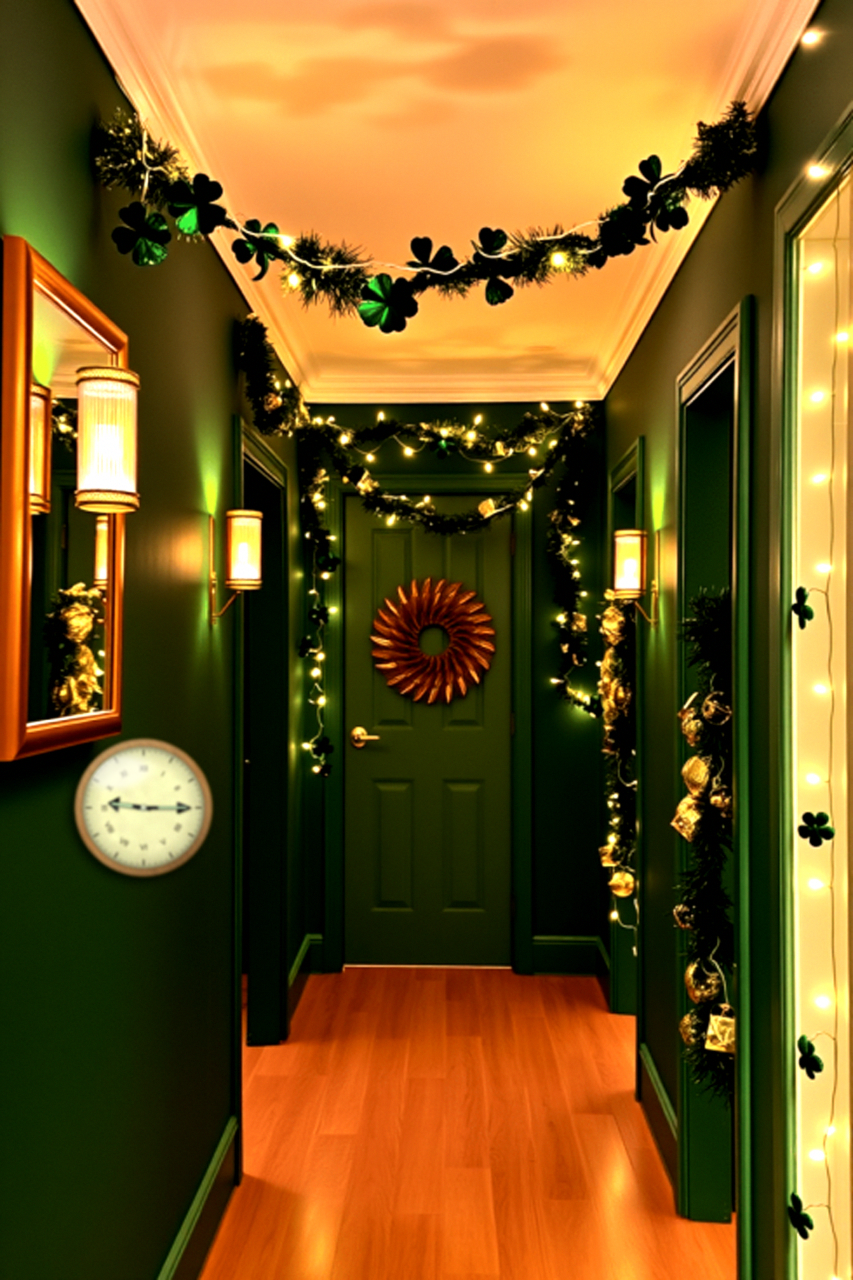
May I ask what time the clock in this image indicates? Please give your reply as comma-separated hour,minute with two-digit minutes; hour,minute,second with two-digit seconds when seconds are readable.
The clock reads 9,15
